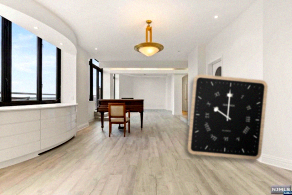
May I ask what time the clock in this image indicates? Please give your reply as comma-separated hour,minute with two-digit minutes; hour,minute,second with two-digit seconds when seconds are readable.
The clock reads 10,00
